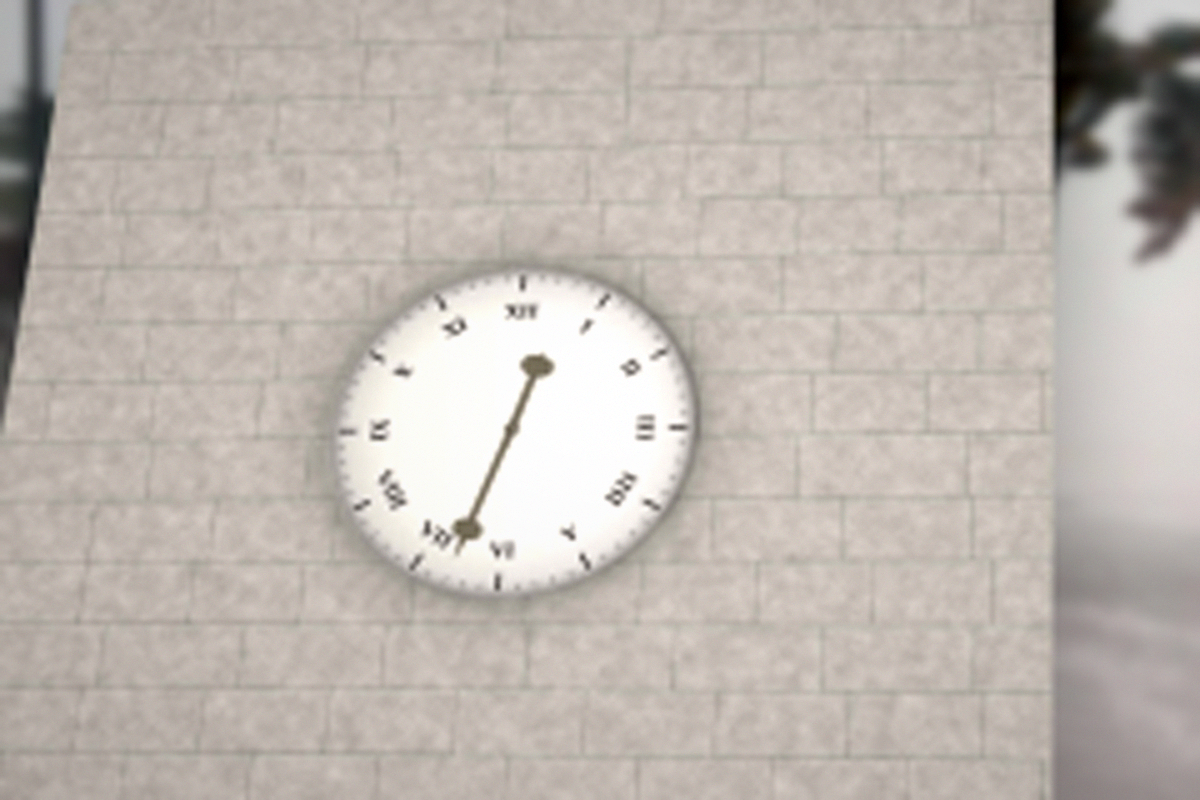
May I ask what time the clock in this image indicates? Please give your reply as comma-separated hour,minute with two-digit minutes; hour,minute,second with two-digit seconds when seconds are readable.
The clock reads 12,33
